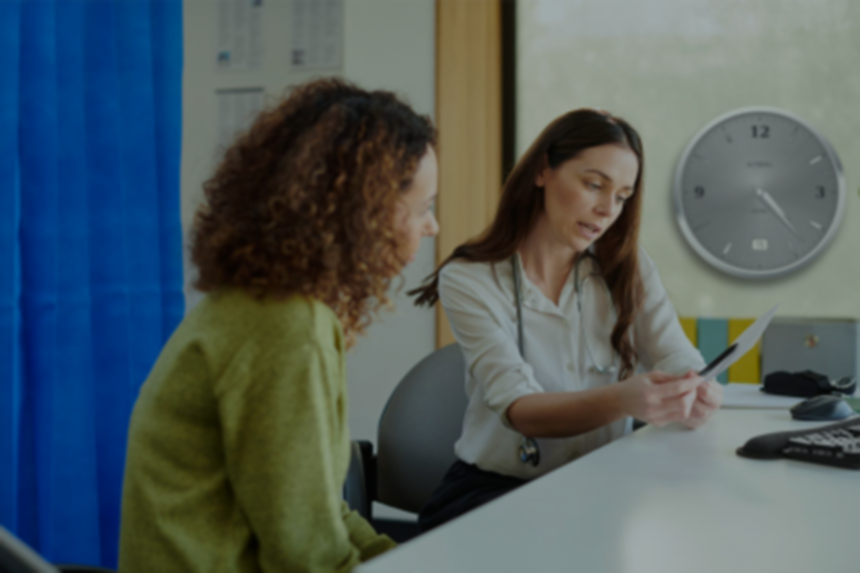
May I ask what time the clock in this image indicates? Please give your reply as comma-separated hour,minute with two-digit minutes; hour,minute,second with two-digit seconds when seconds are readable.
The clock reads 4,23
